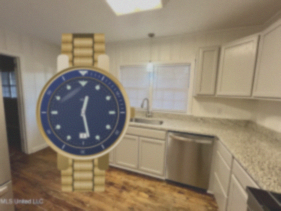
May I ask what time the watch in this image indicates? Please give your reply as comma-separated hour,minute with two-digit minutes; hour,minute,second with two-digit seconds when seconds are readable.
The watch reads 12,28
